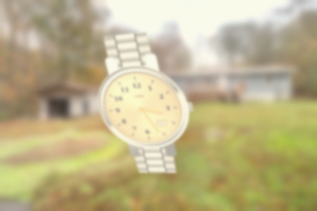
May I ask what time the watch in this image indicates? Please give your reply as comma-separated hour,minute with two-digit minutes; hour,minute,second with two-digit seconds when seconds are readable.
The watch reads 3,26
